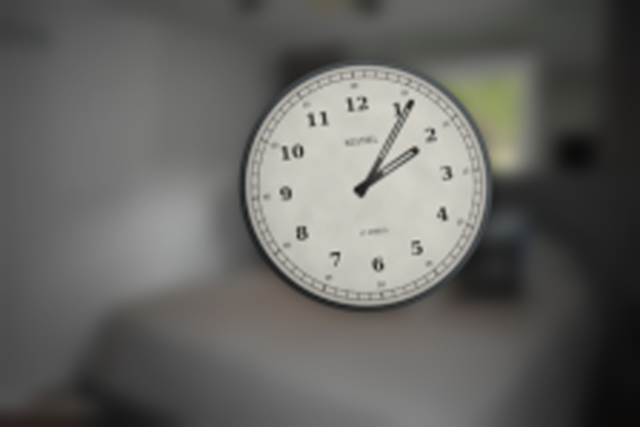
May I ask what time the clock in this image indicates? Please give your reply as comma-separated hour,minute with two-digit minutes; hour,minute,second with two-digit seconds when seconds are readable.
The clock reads 2,06
